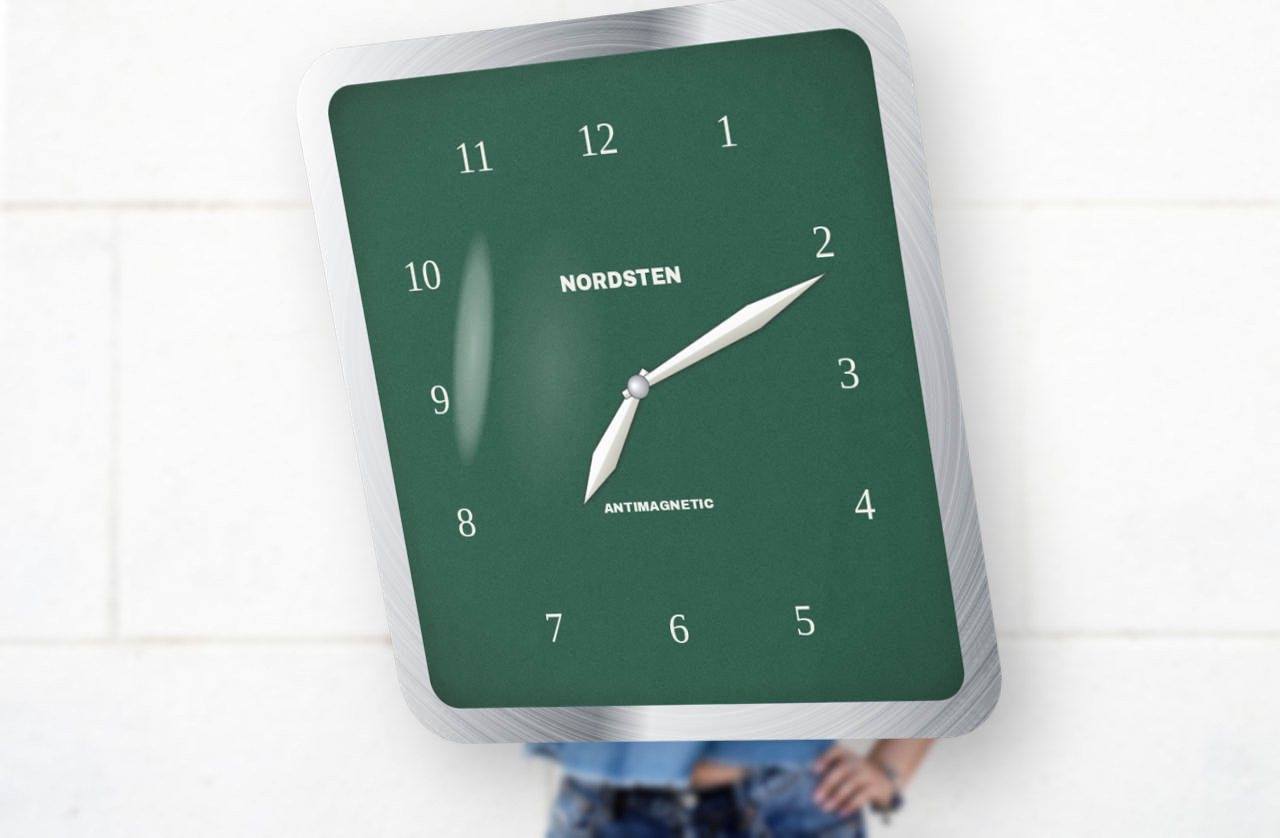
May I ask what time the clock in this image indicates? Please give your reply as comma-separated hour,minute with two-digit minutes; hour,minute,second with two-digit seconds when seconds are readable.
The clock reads 7,11
